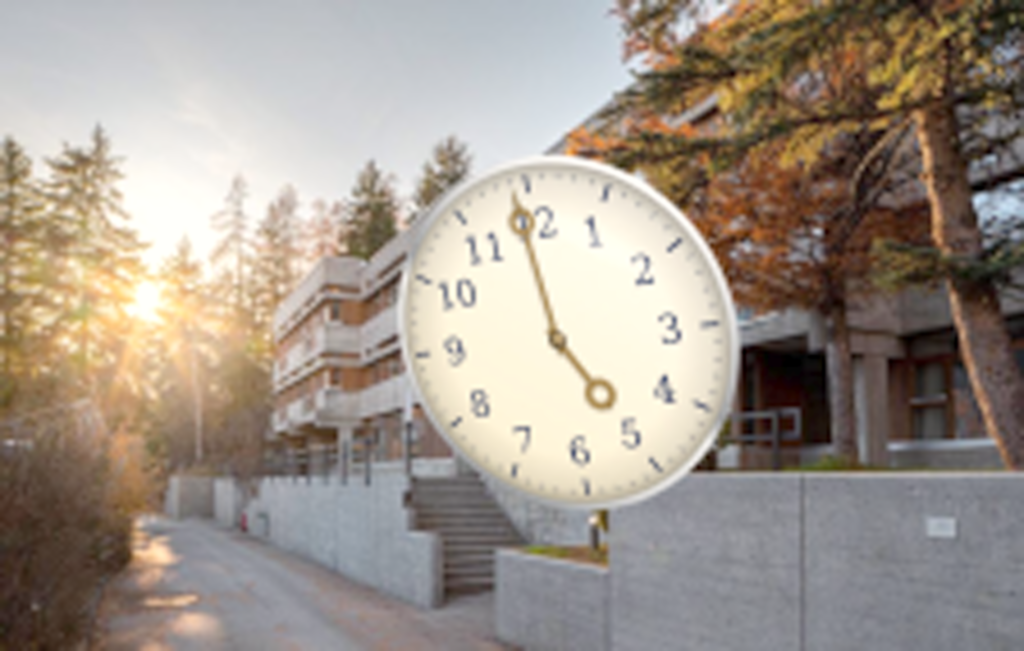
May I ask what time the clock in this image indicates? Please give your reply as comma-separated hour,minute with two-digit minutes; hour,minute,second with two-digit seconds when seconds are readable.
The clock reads 4,59
